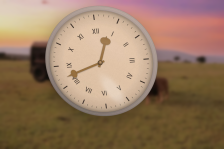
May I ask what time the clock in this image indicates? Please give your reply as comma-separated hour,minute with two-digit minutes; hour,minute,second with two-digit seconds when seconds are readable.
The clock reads 12,42
